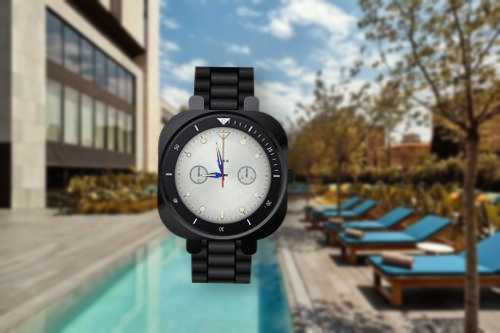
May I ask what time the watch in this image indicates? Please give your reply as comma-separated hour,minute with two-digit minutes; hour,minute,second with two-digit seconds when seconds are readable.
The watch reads 8,58
